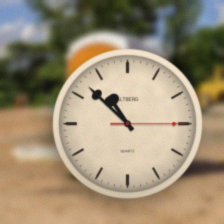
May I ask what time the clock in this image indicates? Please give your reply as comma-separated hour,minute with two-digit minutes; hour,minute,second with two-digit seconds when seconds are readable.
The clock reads 10,52,15
